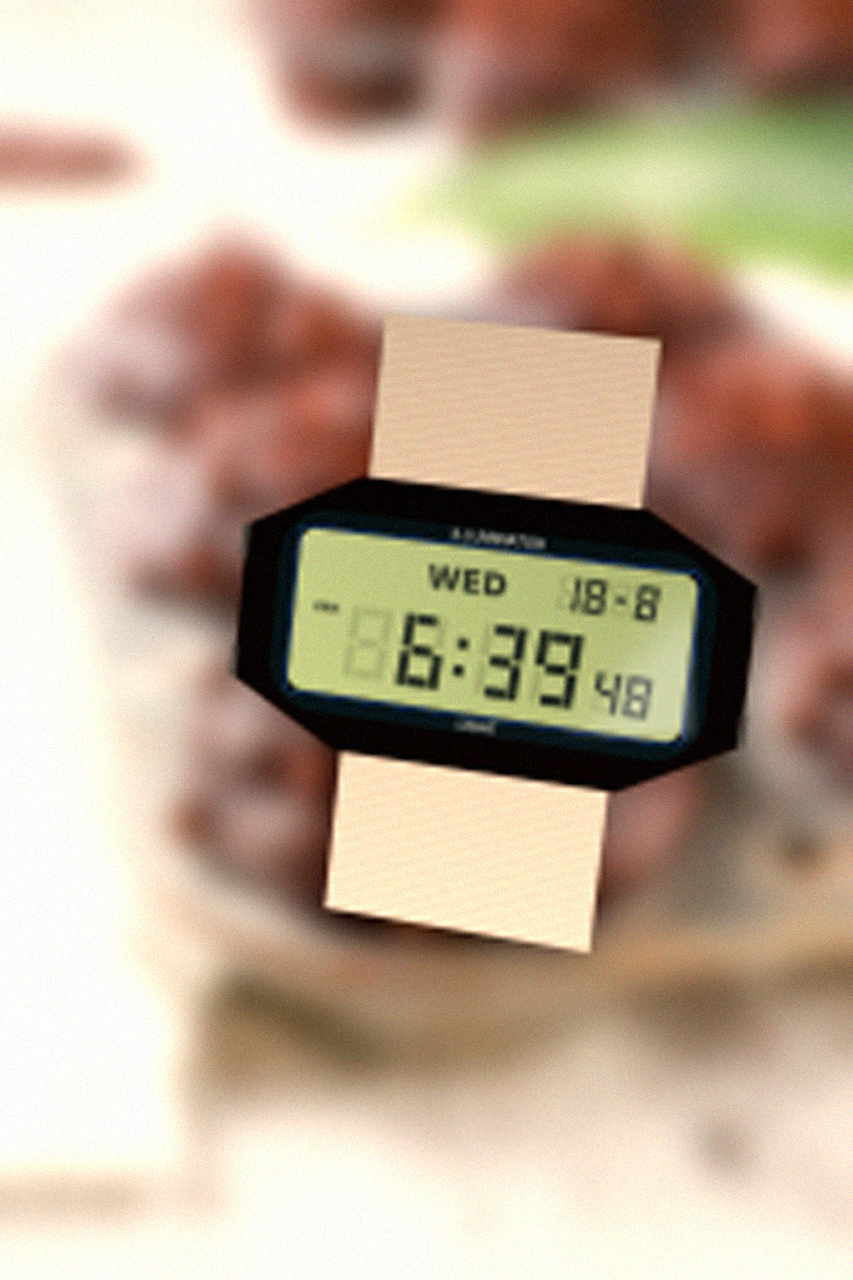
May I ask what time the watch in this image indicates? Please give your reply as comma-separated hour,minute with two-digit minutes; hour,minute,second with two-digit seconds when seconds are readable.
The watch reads 6,39,48
